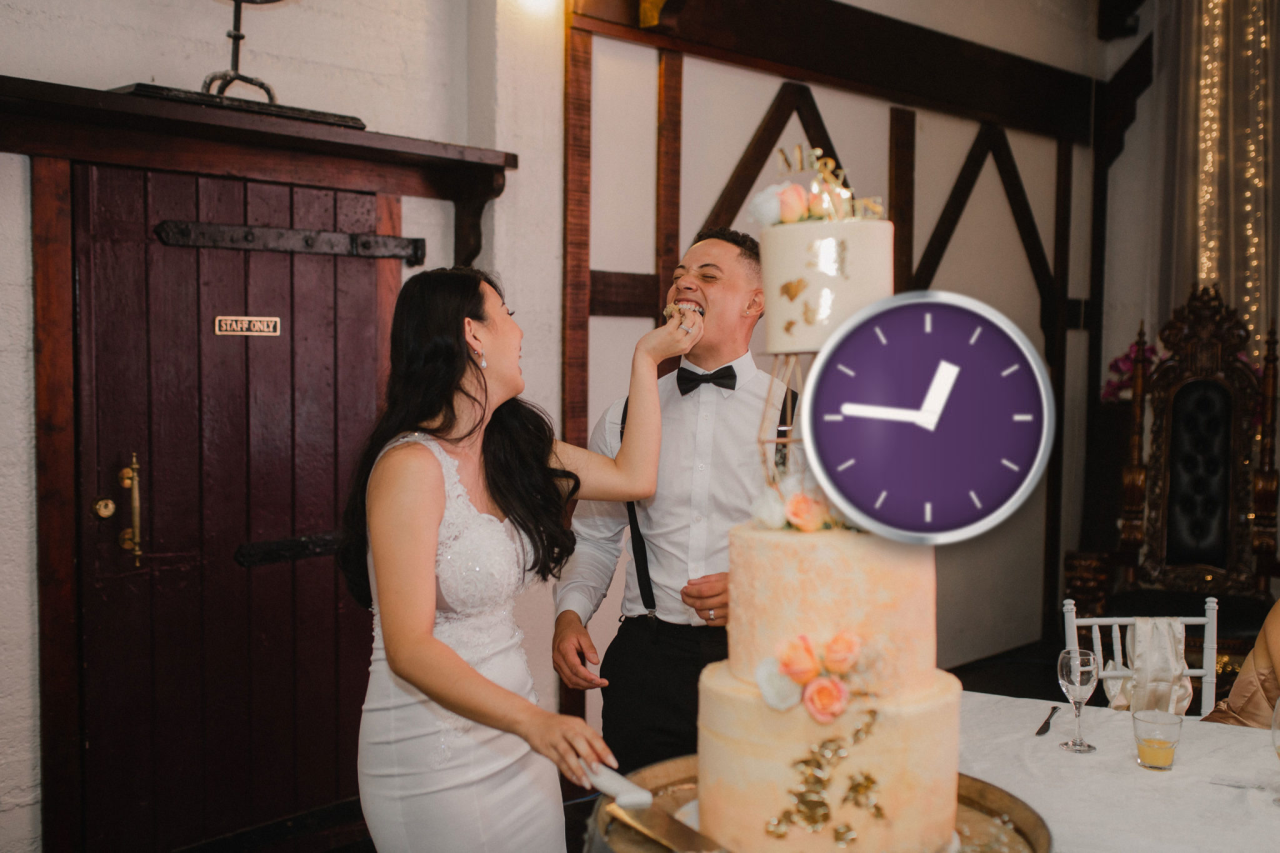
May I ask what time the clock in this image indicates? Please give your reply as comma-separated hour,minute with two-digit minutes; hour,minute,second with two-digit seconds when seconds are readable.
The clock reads 12,46
